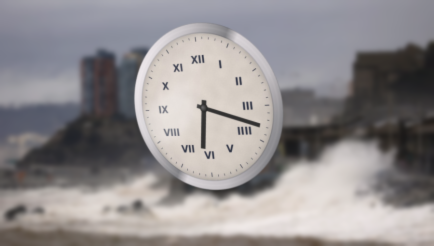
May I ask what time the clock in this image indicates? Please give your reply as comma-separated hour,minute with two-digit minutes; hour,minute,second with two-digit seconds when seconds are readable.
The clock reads 6,18
